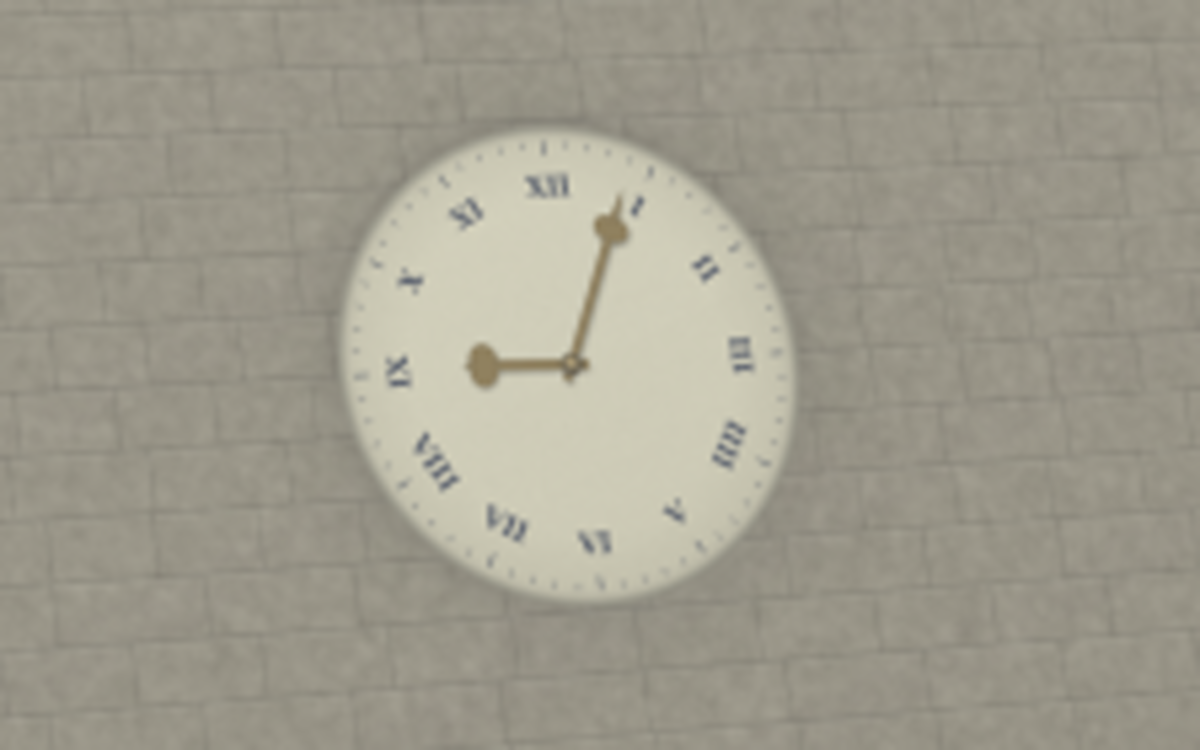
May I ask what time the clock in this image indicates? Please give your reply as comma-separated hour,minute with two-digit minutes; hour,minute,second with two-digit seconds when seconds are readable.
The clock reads 9,04
